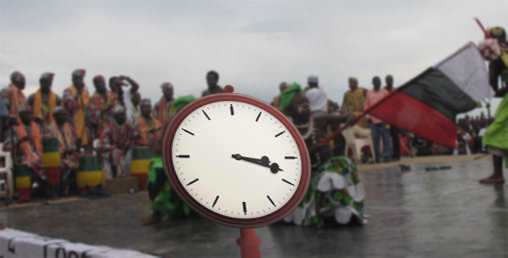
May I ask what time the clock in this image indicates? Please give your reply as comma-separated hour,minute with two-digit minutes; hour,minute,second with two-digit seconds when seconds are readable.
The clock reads 3,18
